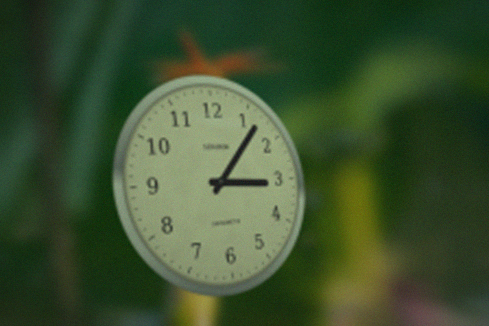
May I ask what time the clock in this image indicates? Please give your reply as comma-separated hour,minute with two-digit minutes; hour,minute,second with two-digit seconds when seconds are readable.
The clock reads 3,07
